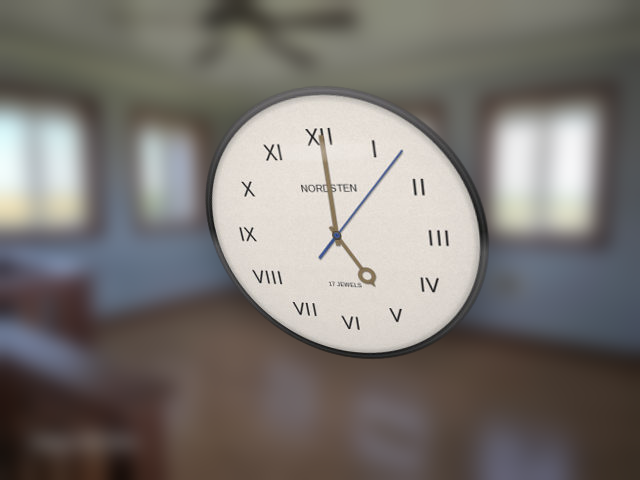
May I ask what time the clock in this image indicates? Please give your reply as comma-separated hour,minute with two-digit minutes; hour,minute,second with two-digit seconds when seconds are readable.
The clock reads 5,00,07
